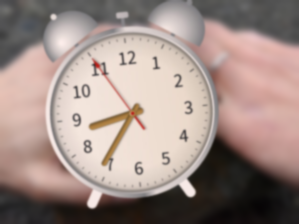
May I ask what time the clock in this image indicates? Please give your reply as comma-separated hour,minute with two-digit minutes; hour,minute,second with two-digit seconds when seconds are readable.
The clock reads 8,35,55
